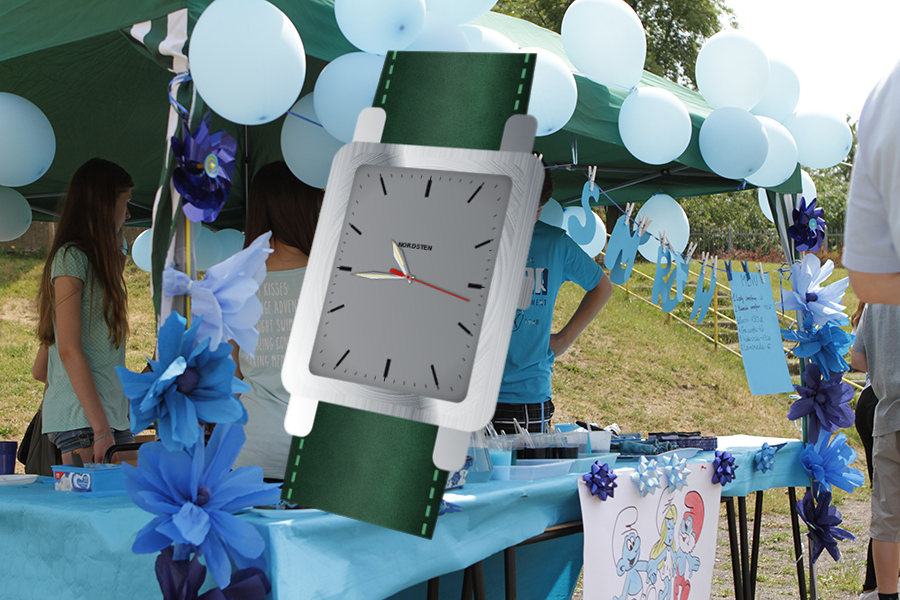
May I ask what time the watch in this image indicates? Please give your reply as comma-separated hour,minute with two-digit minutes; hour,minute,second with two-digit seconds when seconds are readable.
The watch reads 10,44,17
